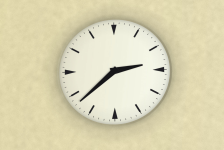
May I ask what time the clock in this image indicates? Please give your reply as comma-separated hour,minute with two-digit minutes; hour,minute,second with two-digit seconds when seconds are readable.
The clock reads 2,38
